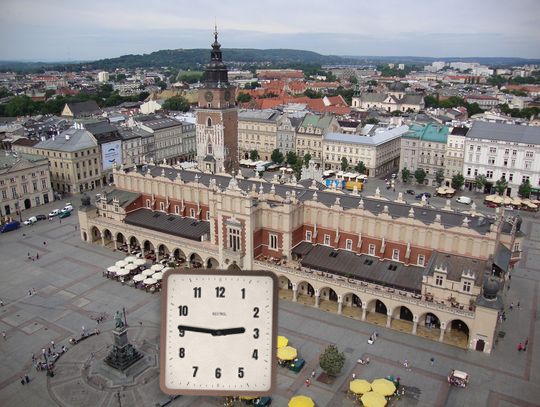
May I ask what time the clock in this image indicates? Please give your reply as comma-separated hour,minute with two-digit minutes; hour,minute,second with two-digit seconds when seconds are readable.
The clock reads 2,46
